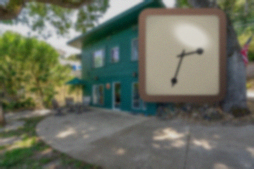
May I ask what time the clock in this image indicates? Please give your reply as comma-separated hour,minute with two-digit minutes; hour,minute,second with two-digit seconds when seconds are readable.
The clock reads 2,33
